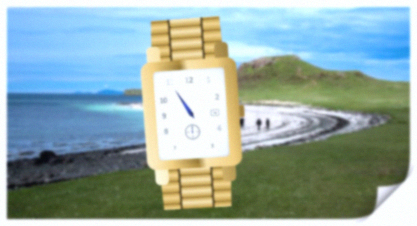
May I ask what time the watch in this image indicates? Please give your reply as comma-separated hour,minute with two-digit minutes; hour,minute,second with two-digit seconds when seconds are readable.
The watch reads 10,55
